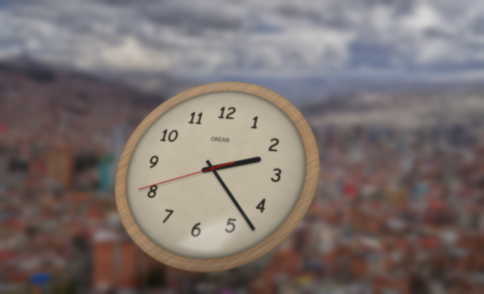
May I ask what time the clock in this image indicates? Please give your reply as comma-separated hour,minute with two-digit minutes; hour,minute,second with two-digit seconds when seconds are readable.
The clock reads 2,22,41
